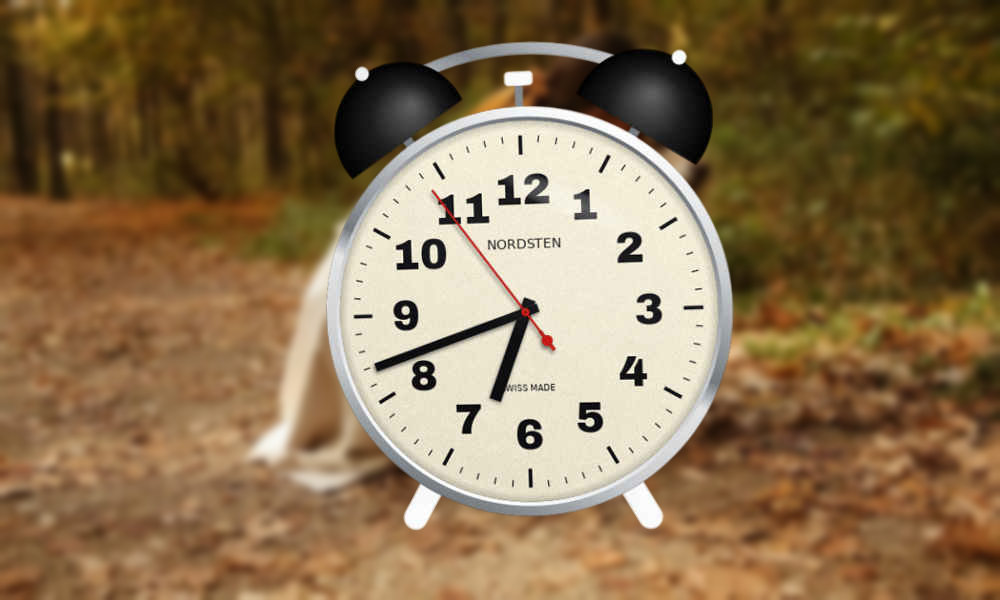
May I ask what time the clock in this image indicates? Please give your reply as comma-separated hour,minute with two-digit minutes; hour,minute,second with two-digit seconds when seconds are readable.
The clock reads 6,41,54
